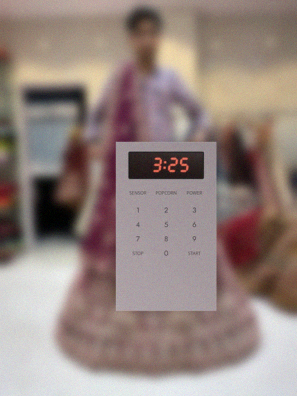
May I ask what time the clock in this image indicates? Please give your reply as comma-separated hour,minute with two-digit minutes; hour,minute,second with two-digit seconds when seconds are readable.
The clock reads 3,25
